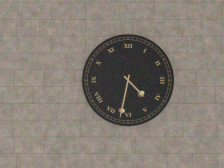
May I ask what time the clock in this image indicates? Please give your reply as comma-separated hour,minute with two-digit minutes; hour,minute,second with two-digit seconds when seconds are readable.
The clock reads 4,32
